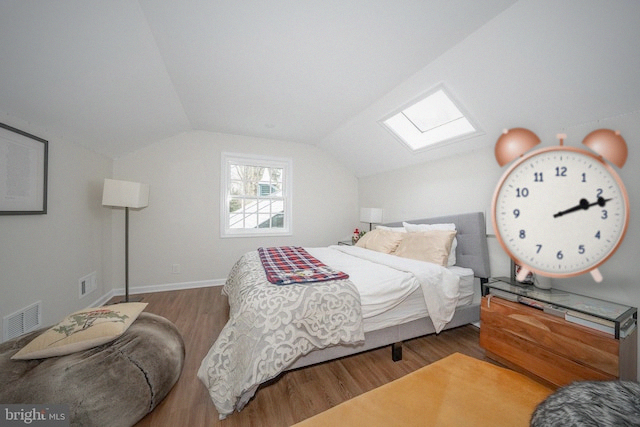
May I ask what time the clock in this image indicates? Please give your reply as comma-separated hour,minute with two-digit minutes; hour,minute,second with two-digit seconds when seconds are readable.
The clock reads 2,12
